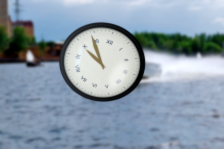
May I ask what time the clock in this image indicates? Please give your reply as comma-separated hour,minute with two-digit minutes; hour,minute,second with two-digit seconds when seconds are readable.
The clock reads 9,54
